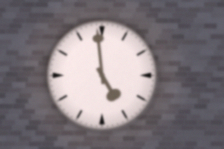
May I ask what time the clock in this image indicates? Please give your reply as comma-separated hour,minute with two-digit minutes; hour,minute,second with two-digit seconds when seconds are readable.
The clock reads 4,59
